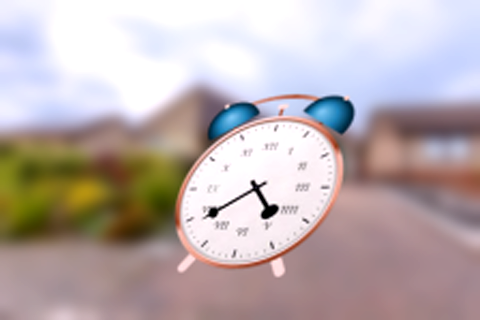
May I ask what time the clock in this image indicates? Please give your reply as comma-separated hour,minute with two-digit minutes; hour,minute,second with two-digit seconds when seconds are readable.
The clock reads 4,39
